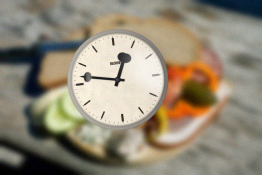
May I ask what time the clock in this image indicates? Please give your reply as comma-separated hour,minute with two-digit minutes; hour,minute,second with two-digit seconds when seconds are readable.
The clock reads 12,47
